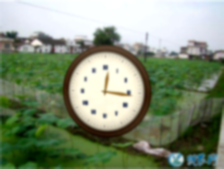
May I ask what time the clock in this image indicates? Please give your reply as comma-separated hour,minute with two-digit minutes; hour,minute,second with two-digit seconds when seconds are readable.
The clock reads 12,16
